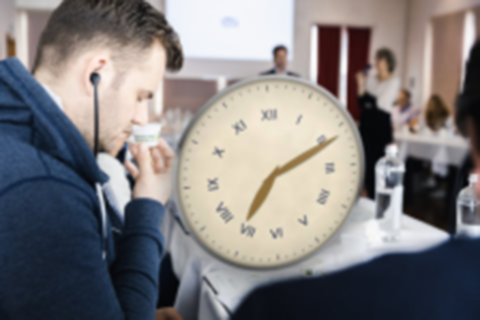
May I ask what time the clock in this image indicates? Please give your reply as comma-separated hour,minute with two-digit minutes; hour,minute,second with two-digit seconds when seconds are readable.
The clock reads 7,11
